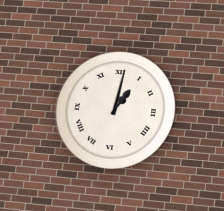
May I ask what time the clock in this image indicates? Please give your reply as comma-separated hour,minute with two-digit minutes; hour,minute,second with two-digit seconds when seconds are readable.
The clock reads 1,01
